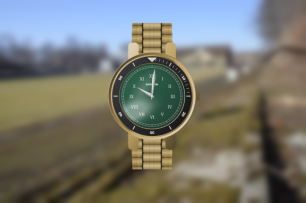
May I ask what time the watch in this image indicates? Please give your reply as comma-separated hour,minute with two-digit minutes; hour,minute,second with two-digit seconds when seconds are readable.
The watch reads 10,01
